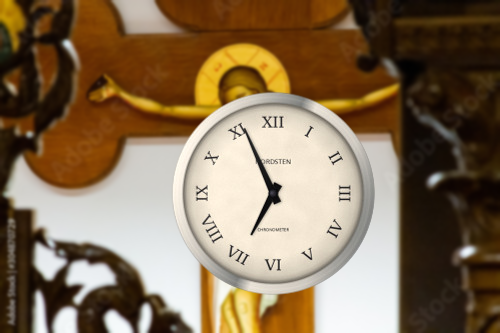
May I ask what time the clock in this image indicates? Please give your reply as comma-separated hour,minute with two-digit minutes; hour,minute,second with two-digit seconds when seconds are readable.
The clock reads 6,56
